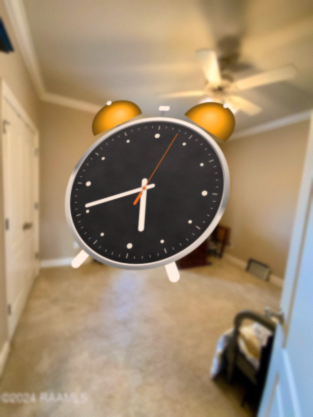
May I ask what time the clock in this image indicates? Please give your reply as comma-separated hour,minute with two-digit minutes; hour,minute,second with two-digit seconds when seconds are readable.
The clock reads 5,41,03
